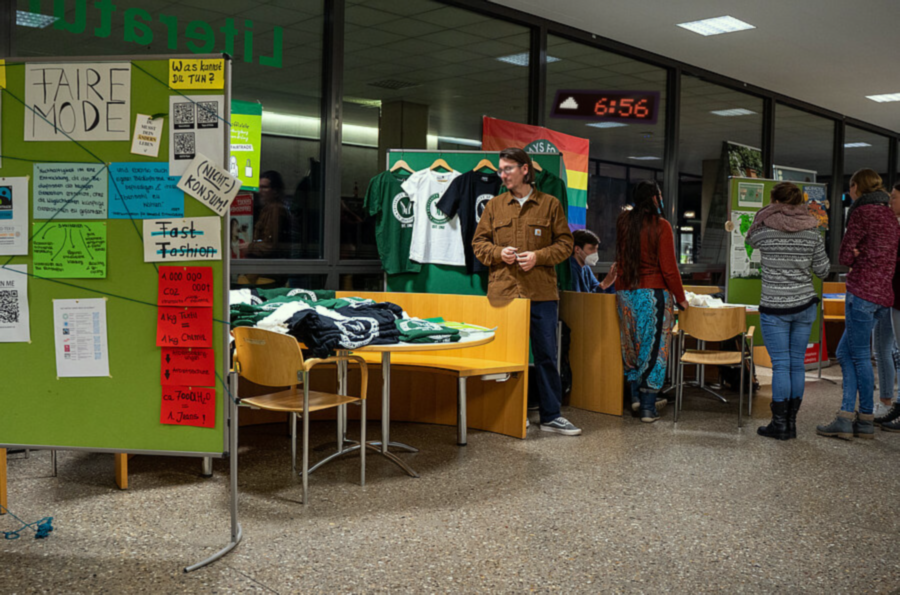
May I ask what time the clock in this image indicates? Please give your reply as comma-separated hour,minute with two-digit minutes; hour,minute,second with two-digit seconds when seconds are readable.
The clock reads 6,56
